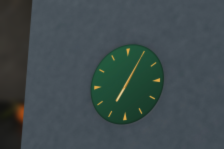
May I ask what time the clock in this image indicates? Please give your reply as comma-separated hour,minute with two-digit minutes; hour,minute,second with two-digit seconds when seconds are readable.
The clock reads 7,05
